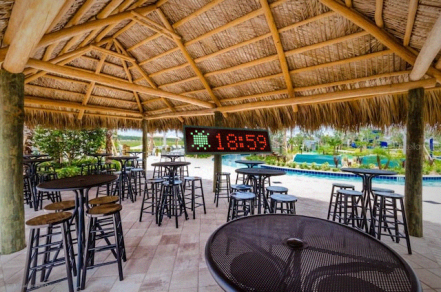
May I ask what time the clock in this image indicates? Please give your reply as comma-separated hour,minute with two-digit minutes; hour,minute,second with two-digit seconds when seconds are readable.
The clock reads 18,59
